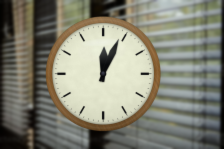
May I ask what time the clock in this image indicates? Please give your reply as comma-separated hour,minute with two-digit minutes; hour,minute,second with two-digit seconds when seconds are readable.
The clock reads 12,04
